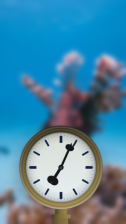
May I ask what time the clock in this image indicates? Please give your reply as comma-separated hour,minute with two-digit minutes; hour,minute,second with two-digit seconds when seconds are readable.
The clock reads 7,04
